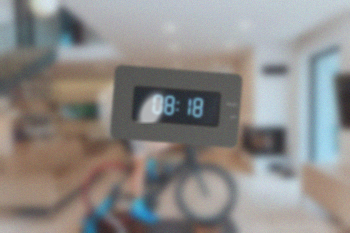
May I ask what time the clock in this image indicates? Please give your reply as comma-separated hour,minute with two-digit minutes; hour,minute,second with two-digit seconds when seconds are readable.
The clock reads 8,18
